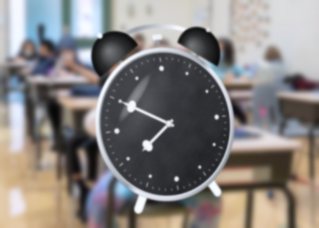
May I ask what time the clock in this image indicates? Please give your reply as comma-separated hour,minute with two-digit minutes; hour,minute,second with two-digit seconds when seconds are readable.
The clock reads 7,50
